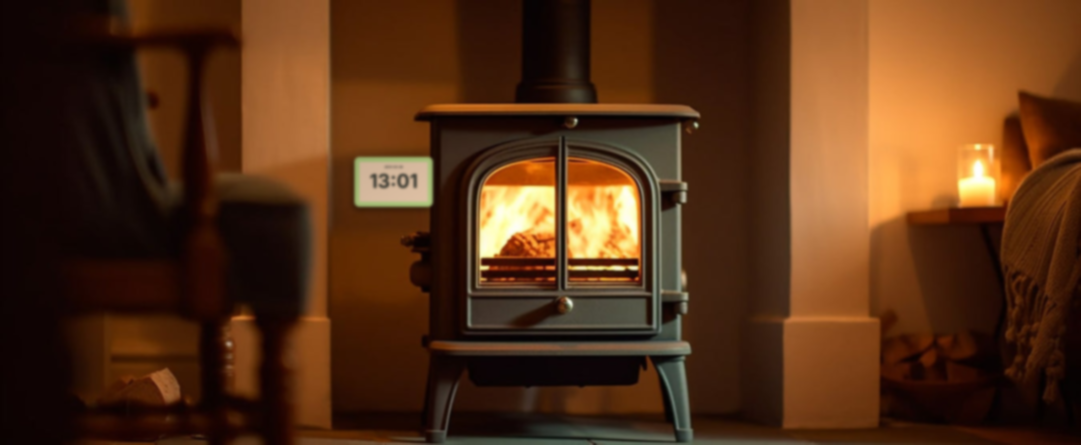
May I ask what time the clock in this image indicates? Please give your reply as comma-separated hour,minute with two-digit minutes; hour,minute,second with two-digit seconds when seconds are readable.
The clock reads 13,01
